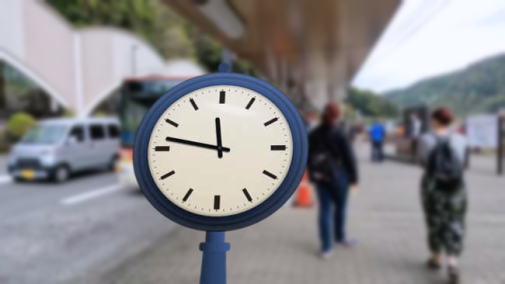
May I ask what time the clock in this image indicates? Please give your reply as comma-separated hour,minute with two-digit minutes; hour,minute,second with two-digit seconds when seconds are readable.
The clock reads 11,47
